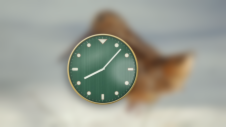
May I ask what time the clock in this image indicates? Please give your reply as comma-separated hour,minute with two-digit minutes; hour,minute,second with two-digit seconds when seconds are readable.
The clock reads 8,07
